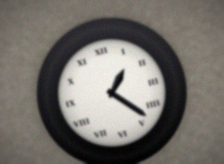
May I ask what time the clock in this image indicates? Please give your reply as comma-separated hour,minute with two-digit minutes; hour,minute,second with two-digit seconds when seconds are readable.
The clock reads 1,23
